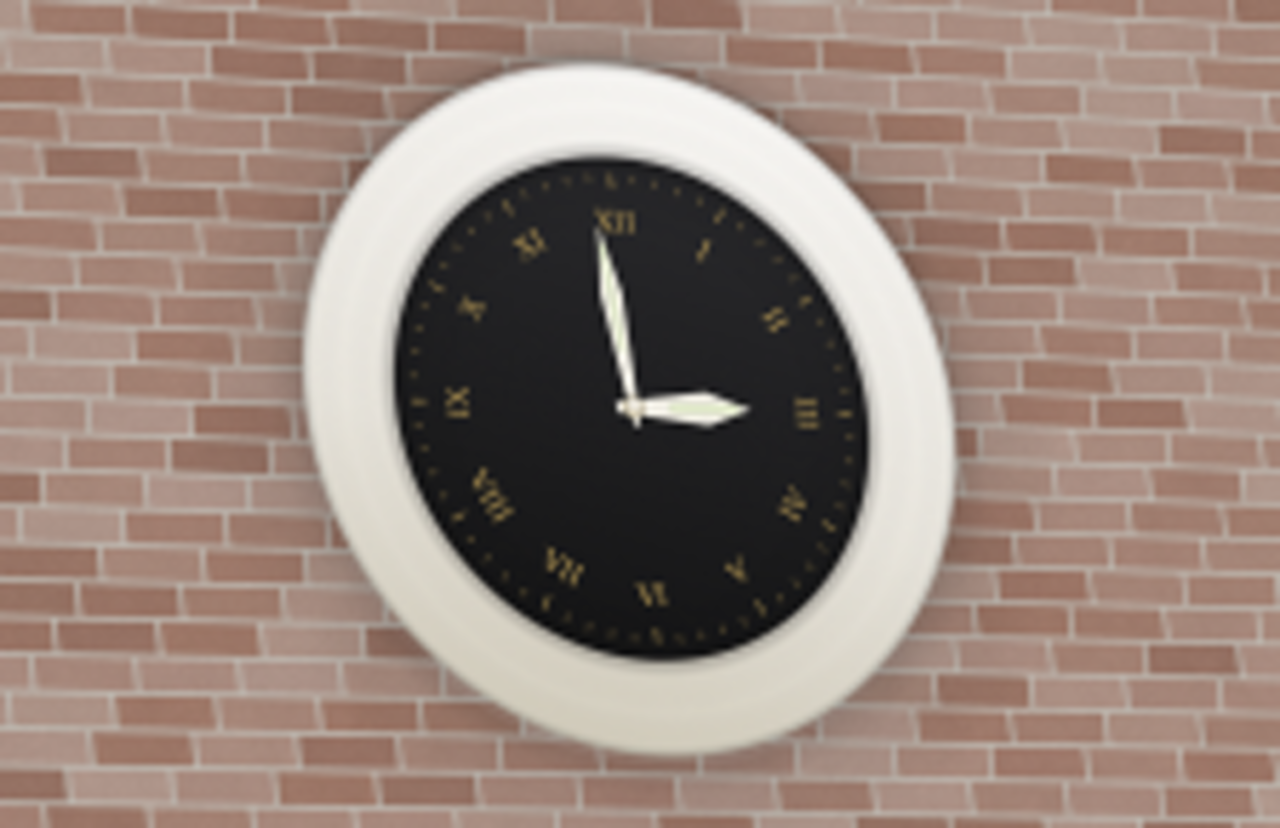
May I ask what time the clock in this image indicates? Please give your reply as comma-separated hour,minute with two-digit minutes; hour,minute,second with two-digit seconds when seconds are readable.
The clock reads 2,59
